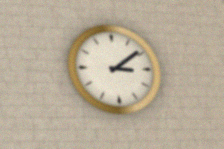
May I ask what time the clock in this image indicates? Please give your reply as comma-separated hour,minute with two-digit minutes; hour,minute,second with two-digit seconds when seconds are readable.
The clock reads 3,09
